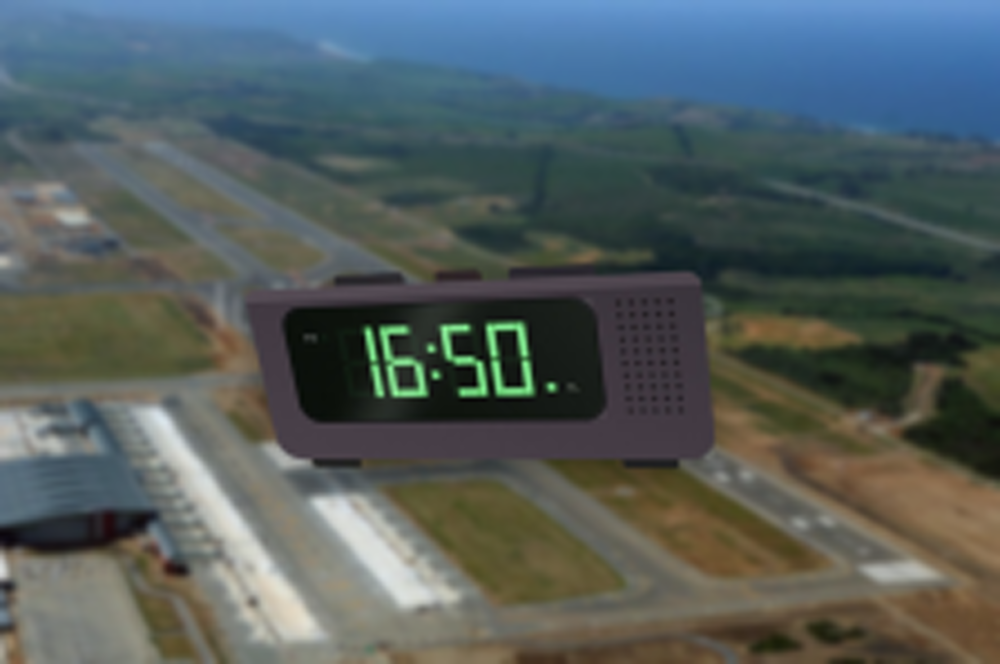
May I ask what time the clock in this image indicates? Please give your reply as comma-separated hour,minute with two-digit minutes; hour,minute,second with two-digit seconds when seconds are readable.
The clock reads 16,50
